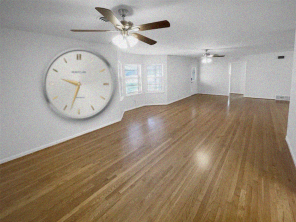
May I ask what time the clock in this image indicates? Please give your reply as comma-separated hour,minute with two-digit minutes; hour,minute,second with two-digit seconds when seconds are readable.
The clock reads 9,33
